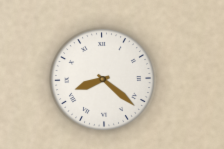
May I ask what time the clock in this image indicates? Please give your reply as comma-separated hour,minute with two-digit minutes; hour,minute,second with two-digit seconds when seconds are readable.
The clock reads 8,22
